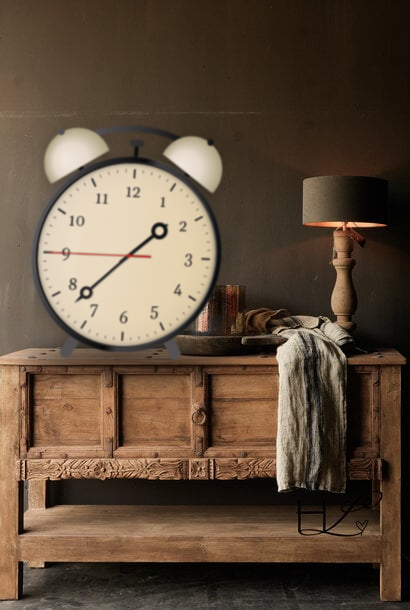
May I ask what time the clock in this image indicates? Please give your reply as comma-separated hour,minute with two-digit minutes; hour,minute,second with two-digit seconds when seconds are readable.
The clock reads 1,37,45
